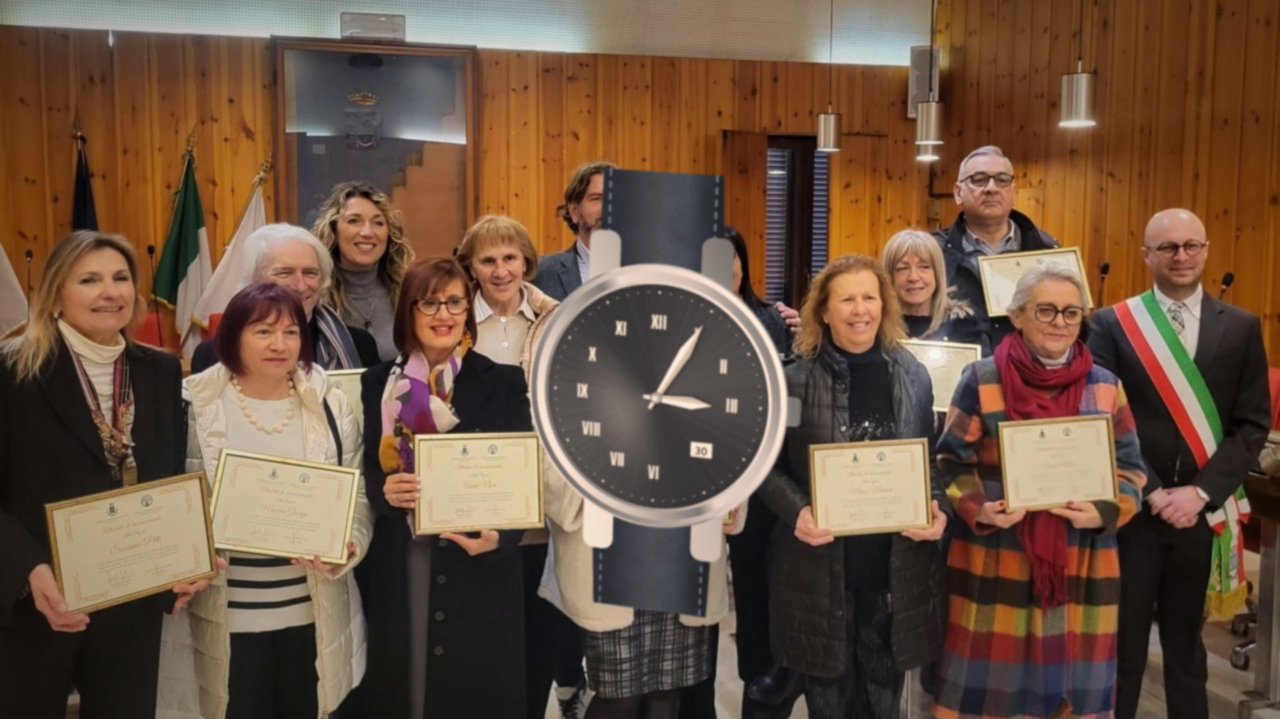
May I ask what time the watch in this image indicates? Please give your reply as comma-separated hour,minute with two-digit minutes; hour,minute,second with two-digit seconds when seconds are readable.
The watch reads 3,05
